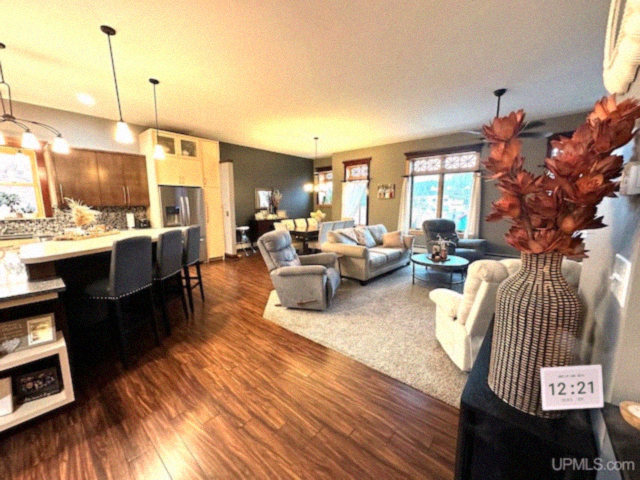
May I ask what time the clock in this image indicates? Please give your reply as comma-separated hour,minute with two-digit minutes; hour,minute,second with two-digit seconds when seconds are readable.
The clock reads 12,21
